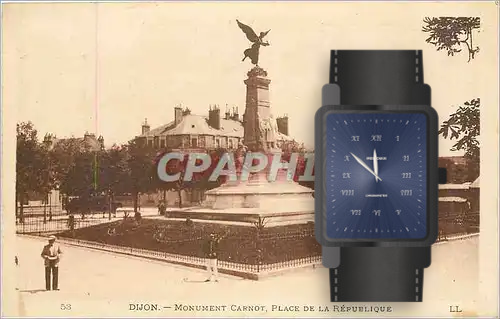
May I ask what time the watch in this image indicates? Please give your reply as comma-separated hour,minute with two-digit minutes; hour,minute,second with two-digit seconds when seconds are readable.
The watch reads 11,52
